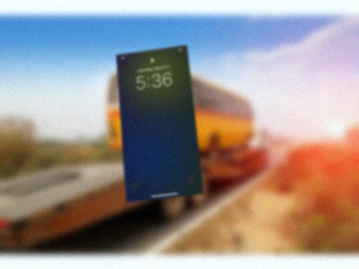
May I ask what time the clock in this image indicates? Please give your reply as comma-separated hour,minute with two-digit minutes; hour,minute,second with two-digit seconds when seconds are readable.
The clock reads 5,36
